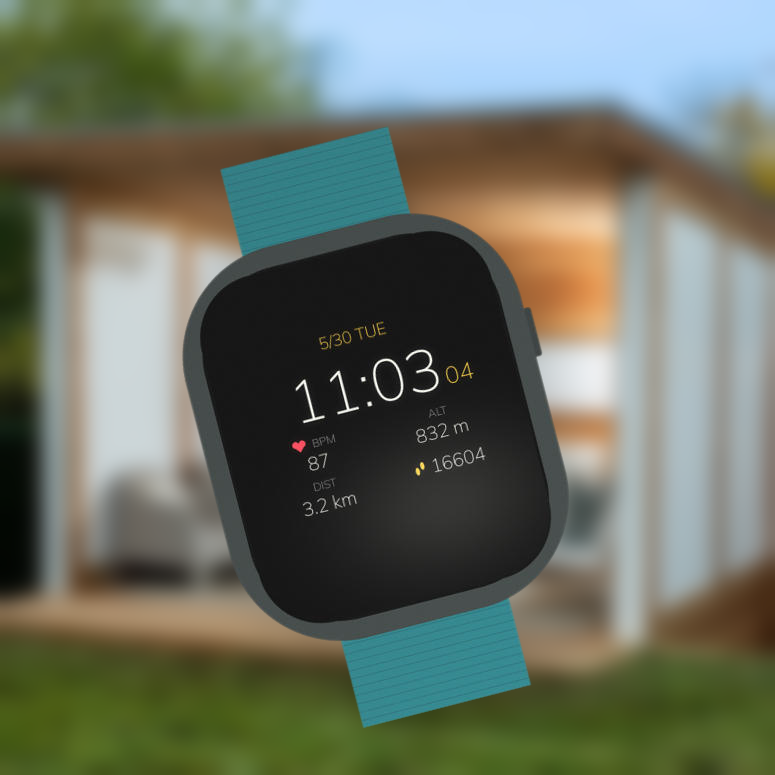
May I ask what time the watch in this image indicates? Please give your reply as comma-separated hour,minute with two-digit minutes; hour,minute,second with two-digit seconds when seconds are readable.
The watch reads 11,03,04
